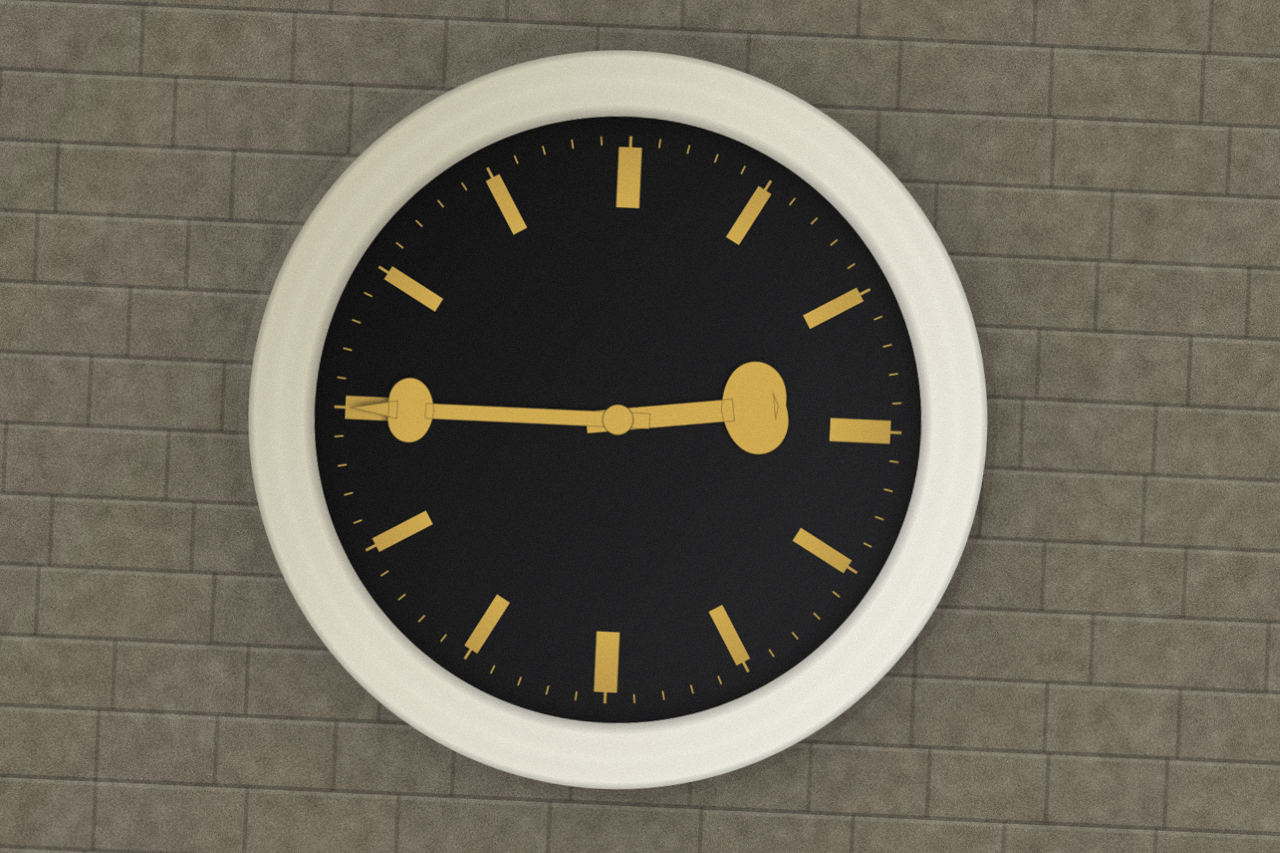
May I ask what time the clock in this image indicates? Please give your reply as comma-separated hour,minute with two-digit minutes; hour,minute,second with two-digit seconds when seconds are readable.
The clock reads 2,45
